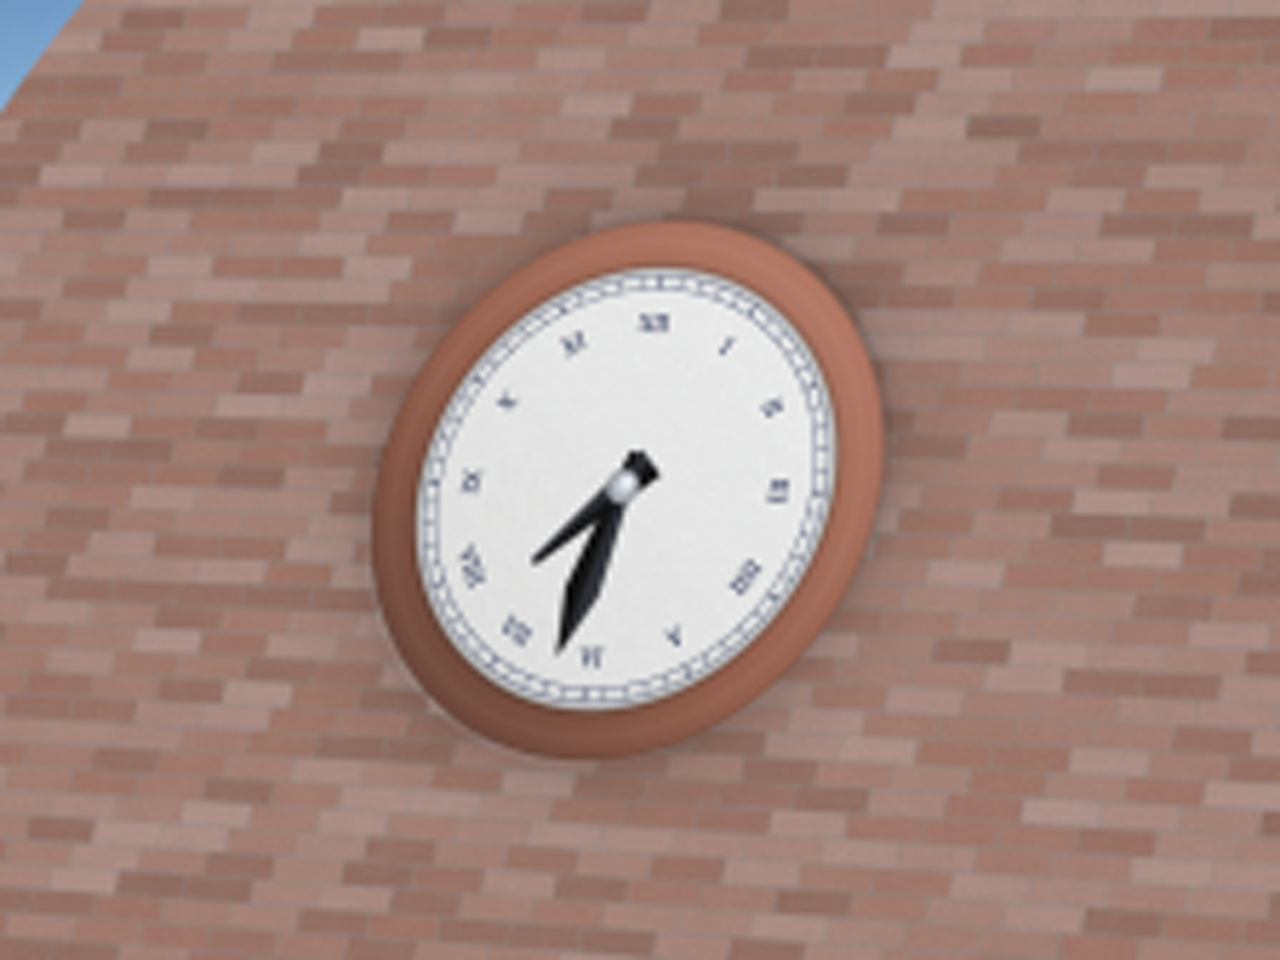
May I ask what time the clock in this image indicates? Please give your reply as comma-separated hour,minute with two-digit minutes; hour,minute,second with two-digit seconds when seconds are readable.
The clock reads 7,32
